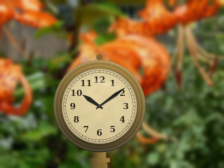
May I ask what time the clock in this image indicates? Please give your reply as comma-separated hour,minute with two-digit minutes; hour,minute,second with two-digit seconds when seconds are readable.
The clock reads 10,09
